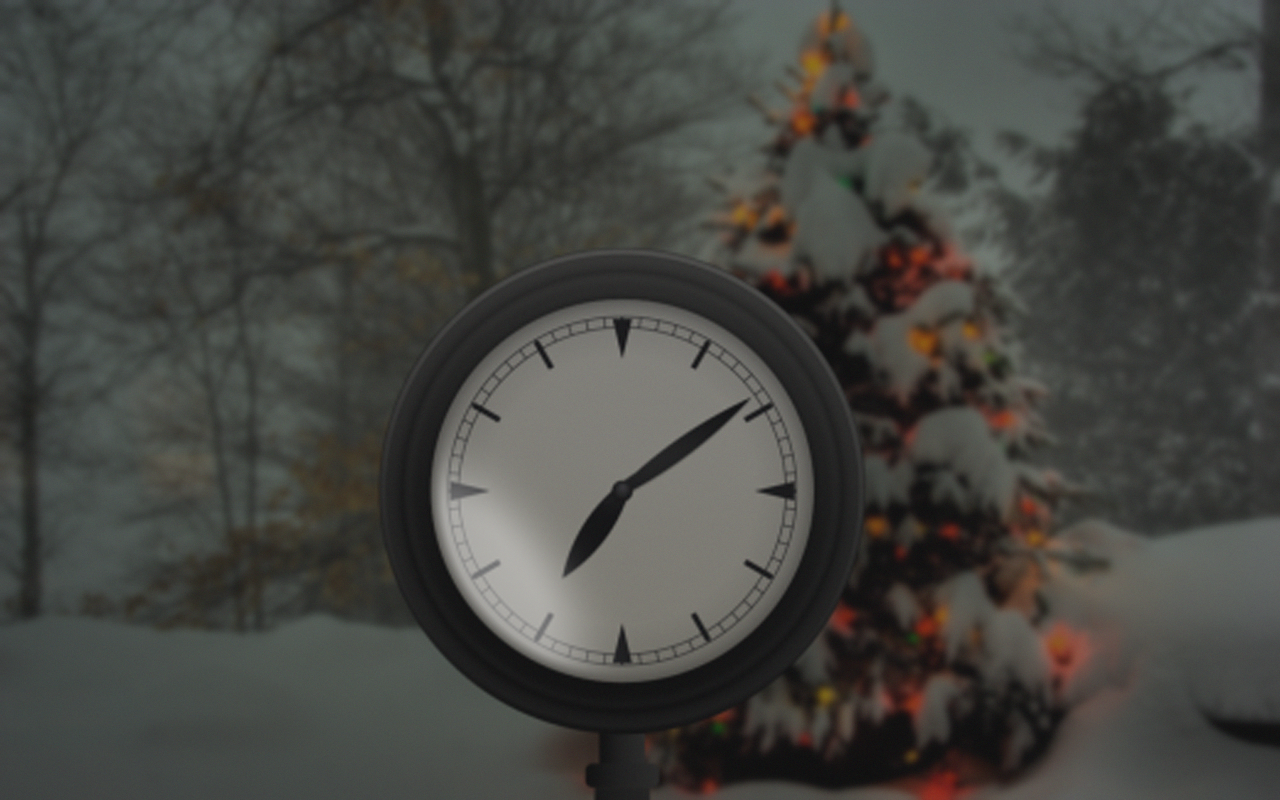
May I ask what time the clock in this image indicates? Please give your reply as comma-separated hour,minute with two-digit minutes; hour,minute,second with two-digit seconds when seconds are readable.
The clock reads 7,09
